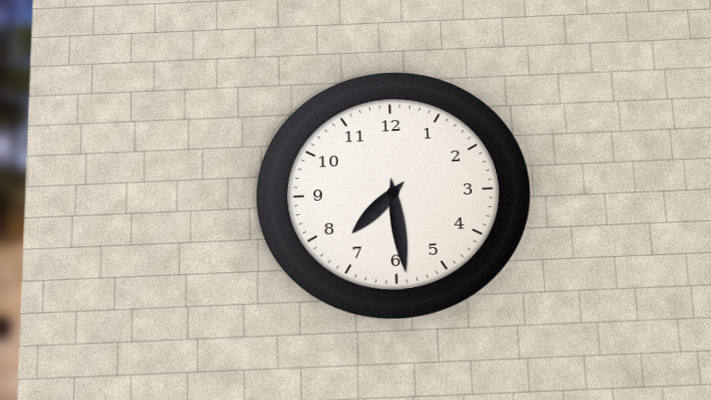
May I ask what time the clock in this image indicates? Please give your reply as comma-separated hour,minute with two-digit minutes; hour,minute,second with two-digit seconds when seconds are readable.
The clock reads 7,29
